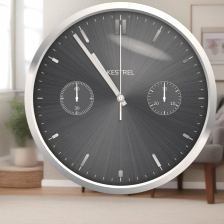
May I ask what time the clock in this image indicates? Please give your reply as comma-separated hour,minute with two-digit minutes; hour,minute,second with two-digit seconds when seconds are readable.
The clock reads 10,54
